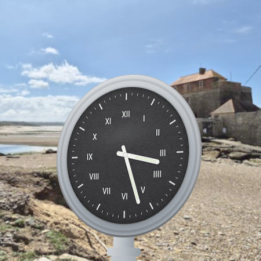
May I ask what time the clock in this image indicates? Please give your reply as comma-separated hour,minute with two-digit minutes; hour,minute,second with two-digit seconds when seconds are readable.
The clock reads 3,27
